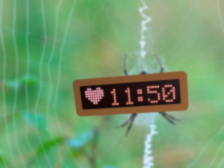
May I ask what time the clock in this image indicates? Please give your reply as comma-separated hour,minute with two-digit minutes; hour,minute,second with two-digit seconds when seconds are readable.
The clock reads 11,50
